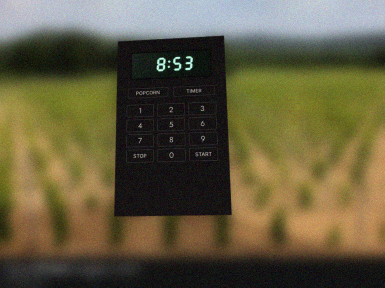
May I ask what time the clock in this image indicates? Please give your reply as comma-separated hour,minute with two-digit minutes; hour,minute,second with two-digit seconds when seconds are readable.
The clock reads 8,53
